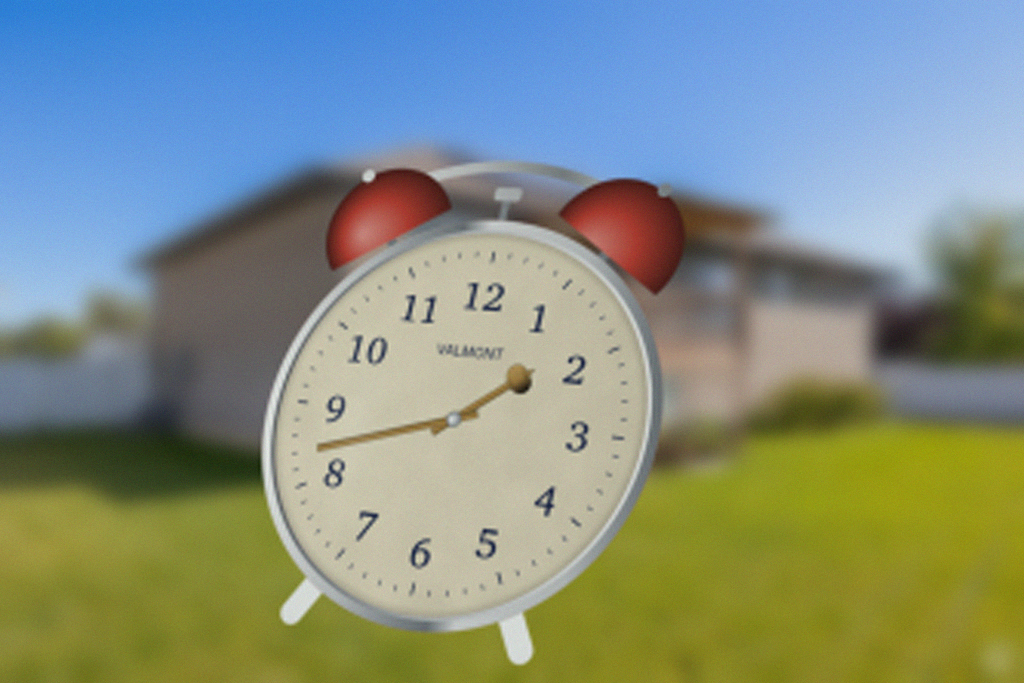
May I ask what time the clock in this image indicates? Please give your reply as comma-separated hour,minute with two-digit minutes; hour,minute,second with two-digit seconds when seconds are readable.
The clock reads 1,42
